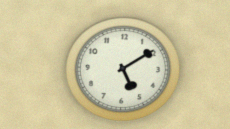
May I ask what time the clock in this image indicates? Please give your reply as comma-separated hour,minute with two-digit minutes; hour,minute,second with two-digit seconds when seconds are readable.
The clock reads 5,09
